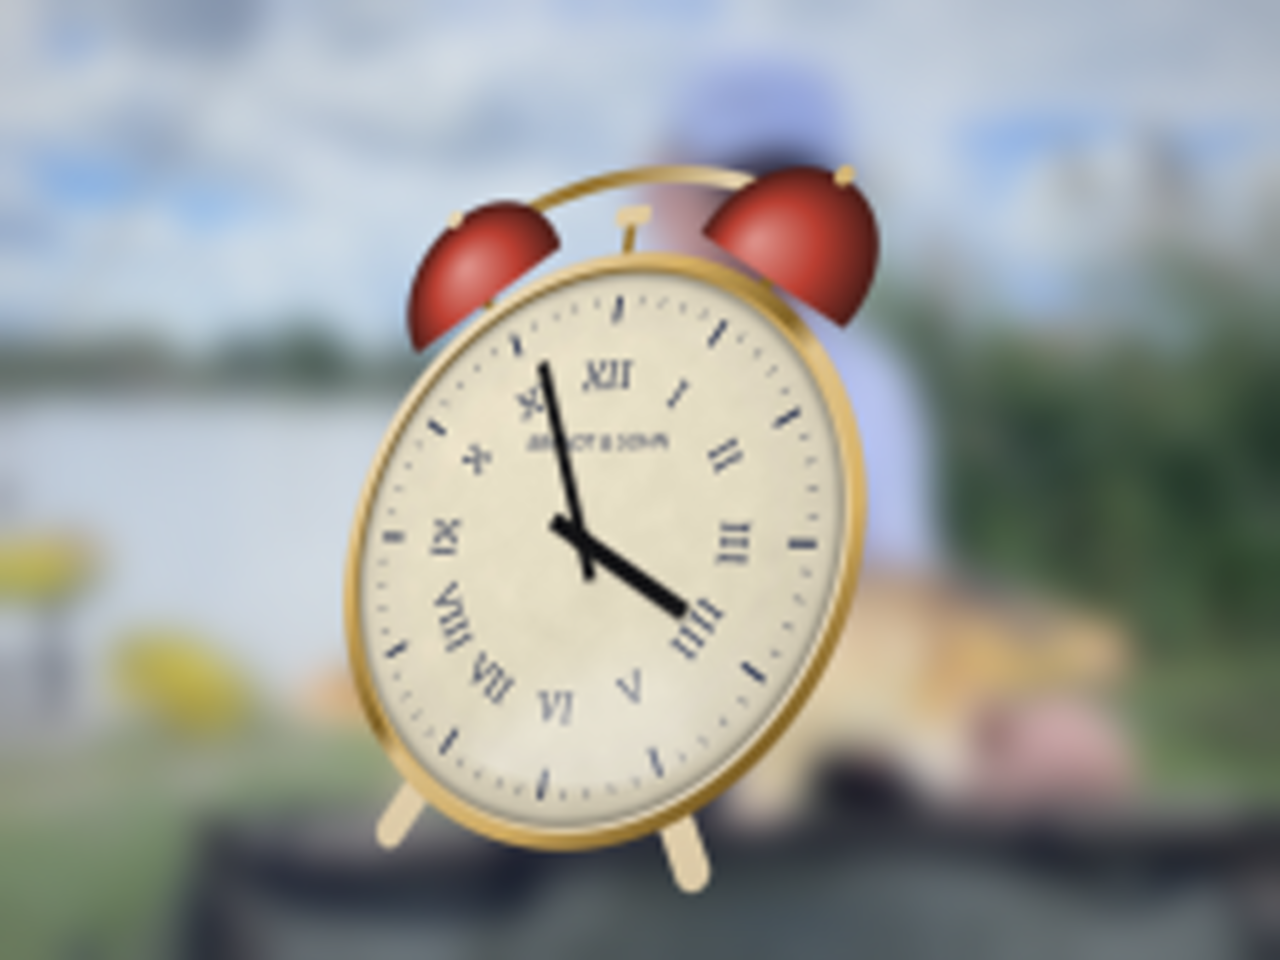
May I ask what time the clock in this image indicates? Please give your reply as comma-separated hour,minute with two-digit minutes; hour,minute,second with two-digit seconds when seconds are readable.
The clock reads 3,56
